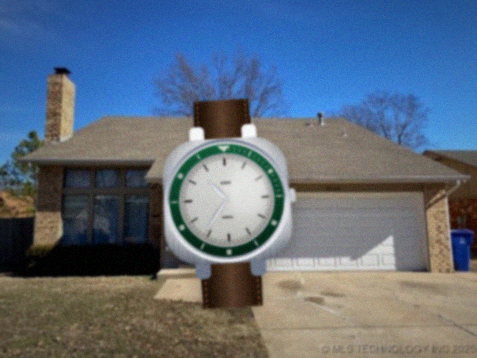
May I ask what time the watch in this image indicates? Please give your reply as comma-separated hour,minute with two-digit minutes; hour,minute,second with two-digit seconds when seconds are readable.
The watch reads 10,36
